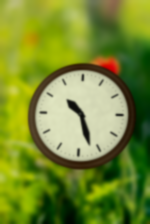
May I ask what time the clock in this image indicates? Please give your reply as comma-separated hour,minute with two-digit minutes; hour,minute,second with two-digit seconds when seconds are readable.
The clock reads 10,27
